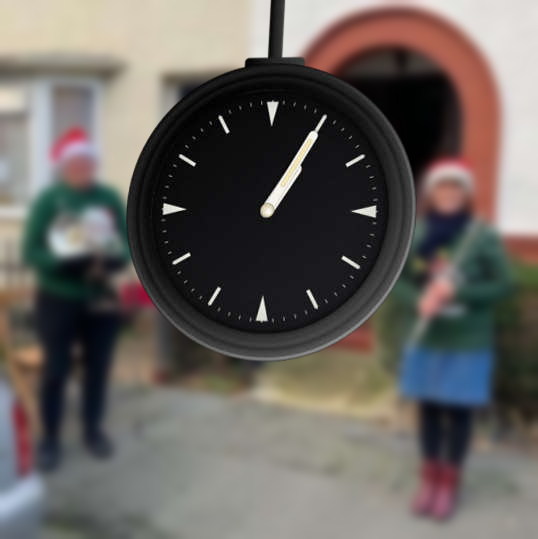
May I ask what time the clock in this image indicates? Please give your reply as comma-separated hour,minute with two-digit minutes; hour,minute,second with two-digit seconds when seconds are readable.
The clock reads 1,05
